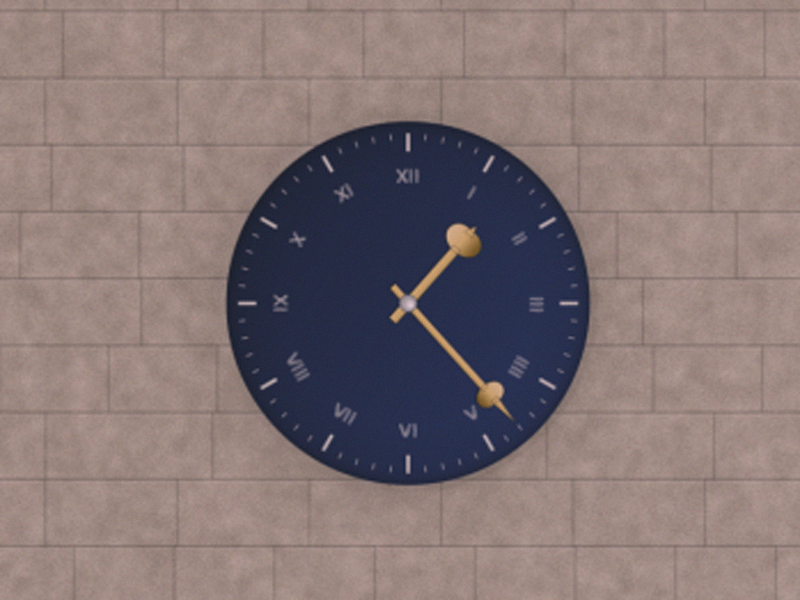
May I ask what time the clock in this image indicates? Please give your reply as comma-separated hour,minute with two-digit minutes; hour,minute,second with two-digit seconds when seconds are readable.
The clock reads 1,23
